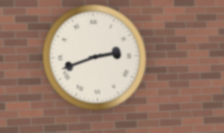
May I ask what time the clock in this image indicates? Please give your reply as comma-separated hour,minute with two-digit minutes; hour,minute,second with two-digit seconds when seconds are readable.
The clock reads 2,42
